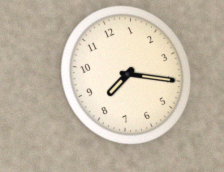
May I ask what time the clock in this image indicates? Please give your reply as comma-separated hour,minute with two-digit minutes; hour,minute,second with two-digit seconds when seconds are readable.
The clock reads 8,20
